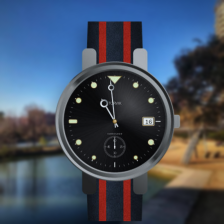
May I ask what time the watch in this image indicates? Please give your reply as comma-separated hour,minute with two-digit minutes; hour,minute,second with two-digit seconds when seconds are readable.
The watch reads 10,59
